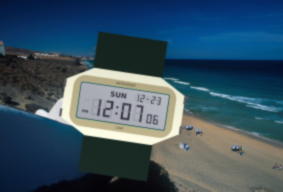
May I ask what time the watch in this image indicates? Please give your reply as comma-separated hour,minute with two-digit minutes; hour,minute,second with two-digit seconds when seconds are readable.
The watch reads 12,07
